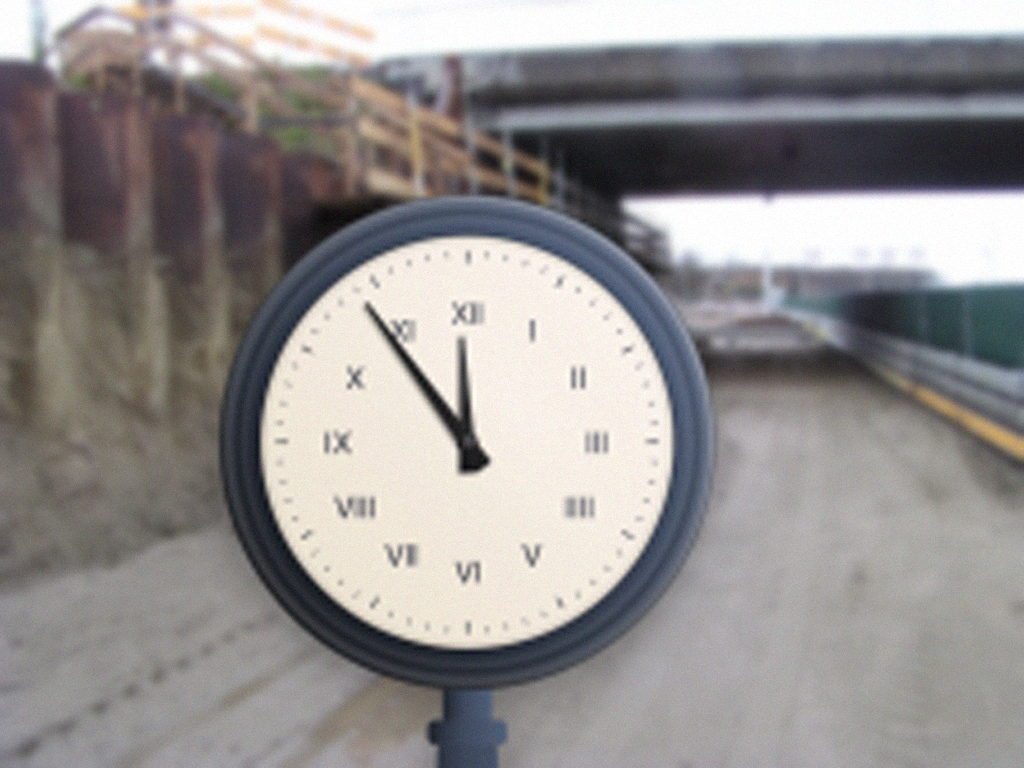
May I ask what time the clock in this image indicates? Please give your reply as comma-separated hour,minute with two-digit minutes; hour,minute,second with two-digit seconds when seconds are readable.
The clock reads 11,54
